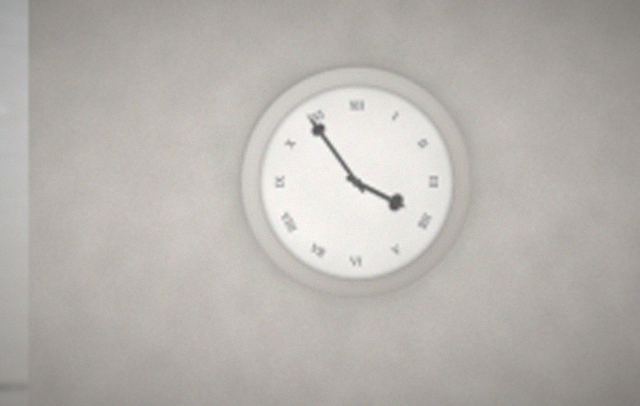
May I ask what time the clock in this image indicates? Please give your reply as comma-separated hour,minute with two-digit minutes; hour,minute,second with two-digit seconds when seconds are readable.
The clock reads 3,54
